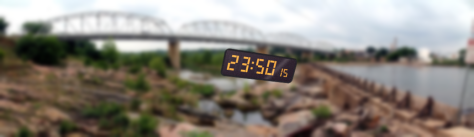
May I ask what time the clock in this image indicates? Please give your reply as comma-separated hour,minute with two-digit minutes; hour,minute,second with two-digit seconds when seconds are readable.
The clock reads 23,50,15
